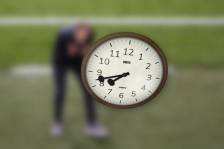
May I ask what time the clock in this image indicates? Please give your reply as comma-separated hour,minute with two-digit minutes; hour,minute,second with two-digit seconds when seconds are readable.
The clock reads 7,42
